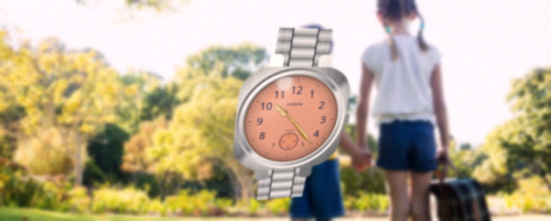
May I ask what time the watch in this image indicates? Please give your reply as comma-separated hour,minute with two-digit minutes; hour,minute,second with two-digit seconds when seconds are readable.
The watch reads 10,23
